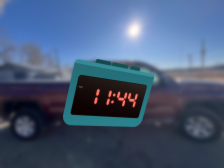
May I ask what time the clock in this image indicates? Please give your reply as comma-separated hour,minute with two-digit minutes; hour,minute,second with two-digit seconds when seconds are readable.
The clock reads 11,44
